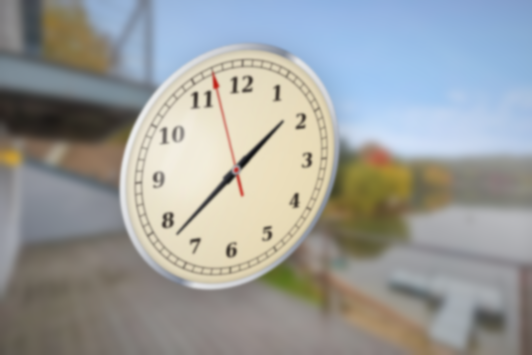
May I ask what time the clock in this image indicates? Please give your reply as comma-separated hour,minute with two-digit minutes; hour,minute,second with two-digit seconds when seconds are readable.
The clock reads 1,37,57
